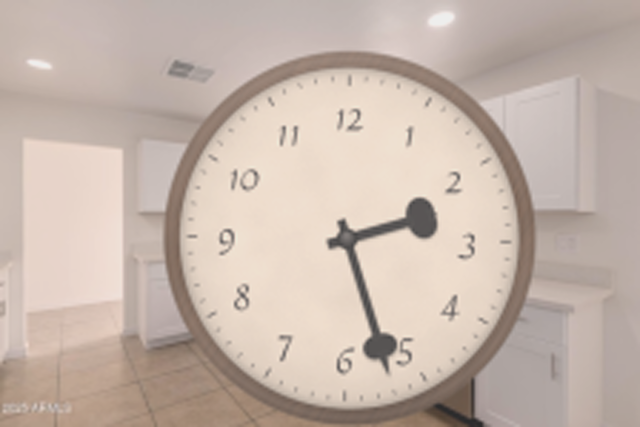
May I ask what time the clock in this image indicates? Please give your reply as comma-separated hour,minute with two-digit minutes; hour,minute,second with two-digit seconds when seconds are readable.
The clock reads 2,27
